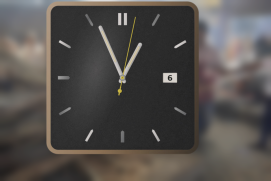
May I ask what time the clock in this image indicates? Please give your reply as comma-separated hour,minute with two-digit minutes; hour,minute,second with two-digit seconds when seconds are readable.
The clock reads 12,56,02
